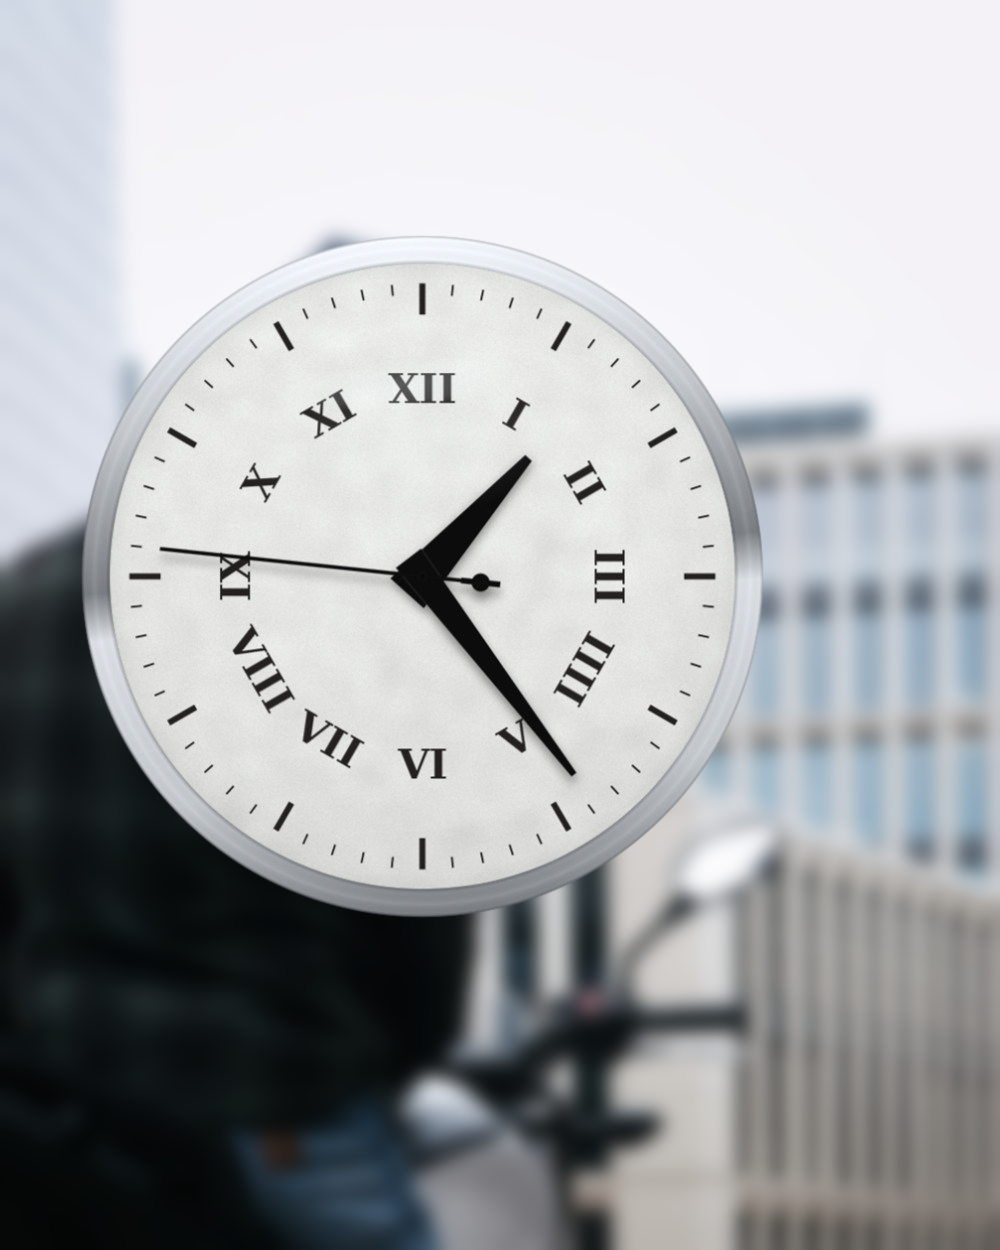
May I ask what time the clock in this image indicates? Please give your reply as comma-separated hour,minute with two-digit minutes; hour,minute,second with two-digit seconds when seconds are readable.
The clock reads 1,23,46
